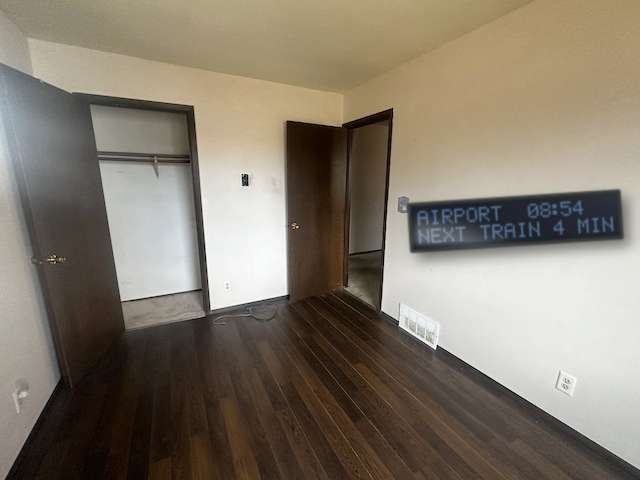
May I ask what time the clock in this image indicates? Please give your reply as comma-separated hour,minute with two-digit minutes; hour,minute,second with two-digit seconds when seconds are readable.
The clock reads 8,54
